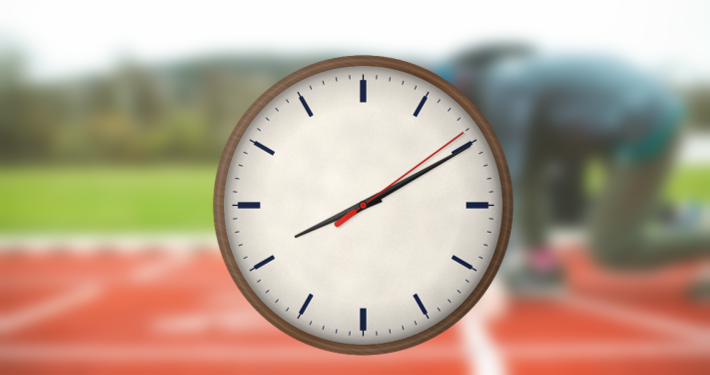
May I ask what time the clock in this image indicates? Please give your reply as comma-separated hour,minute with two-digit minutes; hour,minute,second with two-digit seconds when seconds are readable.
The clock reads 8,10,09
